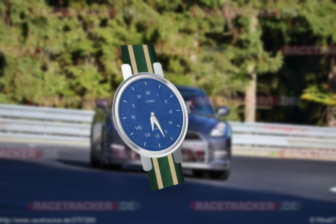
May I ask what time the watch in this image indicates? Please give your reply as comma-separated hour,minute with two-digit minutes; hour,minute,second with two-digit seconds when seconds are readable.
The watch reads 6,27
